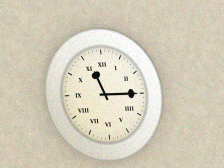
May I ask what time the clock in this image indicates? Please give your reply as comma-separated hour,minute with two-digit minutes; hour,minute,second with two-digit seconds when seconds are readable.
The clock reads 11,15
